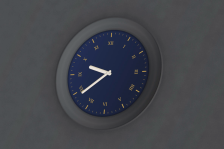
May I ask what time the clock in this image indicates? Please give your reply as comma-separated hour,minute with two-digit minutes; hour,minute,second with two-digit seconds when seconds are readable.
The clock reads 9,39
